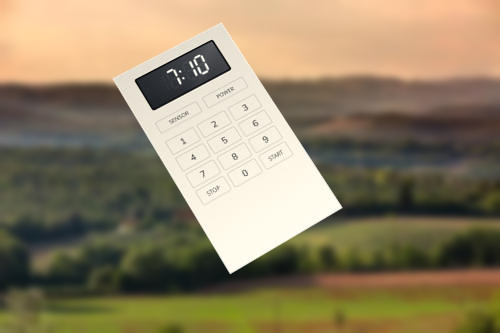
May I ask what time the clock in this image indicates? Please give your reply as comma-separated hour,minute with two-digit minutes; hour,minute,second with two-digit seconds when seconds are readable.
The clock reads 7,10
